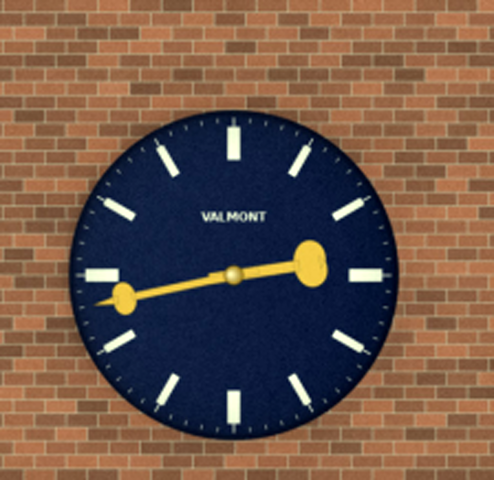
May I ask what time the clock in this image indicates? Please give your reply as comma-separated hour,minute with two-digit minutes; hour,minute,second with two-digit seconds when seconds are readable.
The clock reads 2,43
